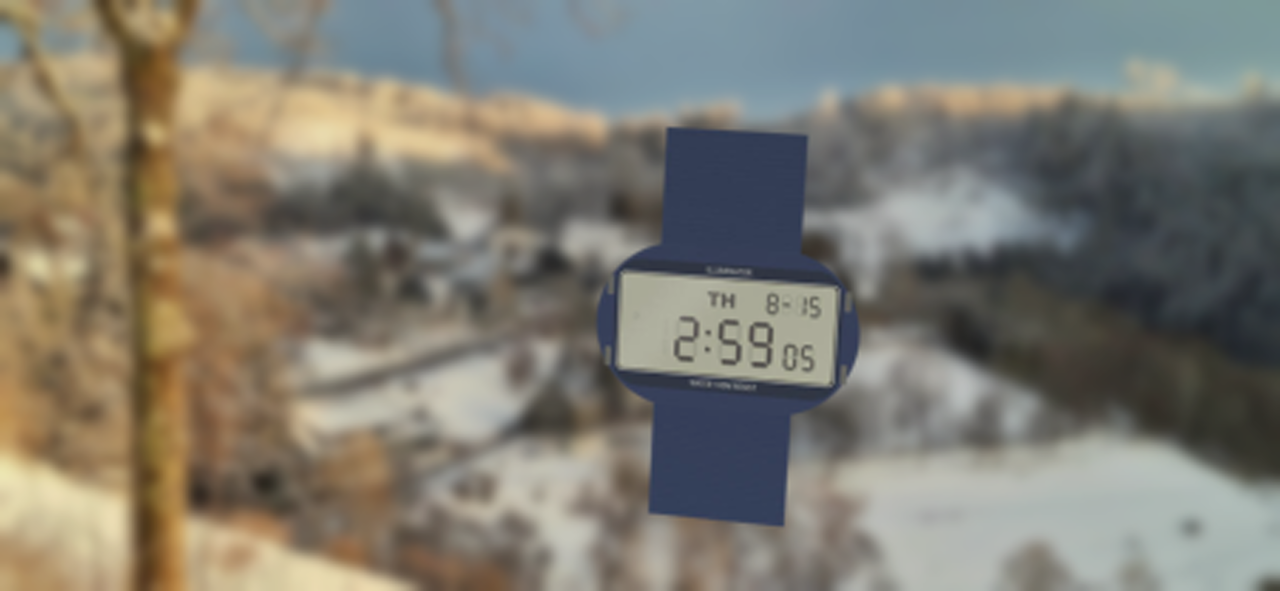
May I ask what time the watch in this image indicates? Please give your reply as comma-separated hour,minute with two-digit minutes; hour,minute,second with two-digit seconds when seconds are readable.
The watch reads 2,59,05
